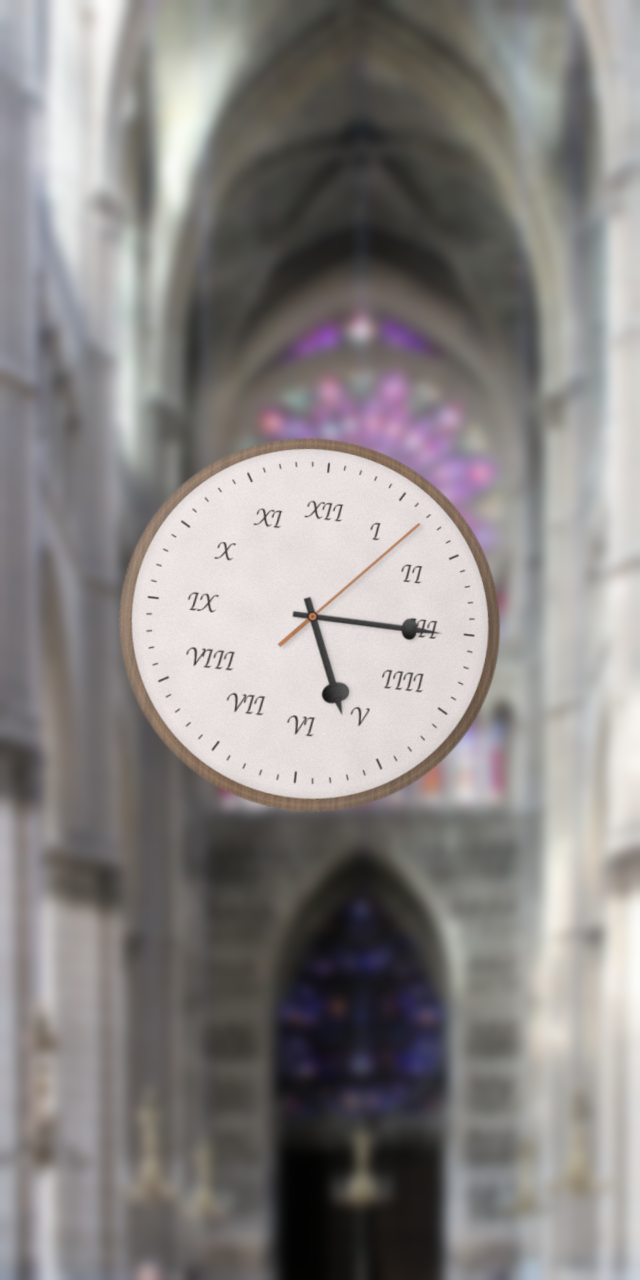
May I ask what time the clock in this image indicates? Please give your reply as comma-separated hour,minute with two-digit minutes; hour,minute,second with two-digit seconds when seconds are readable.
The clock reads 5,15,07
